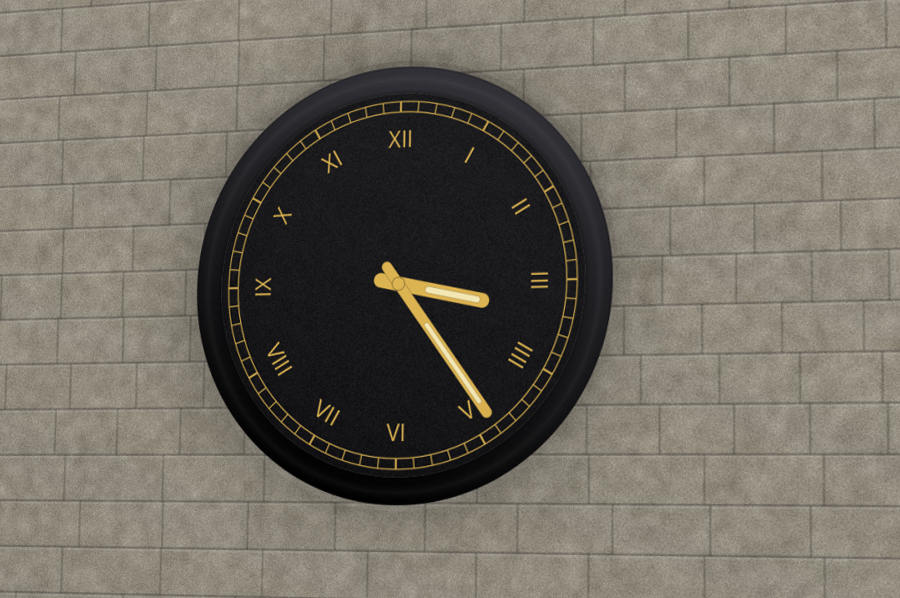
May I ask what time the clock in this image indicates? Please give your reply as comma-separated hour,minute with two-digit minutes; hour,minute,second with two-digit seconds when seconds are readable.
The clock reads 3,24
